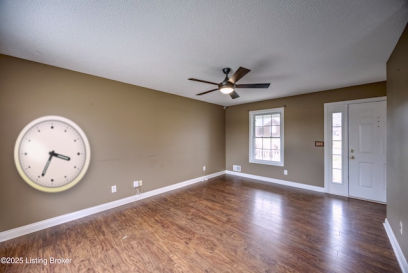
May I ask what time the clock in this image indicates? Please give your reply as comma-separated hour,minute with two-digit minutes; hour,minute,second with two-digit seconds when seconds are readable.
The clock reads 3,34
